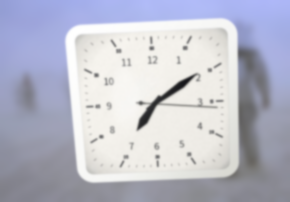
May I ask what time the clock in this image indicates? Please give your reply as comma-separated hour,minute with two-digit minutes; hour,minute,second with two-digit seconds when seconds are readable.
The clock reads 7,09,16
